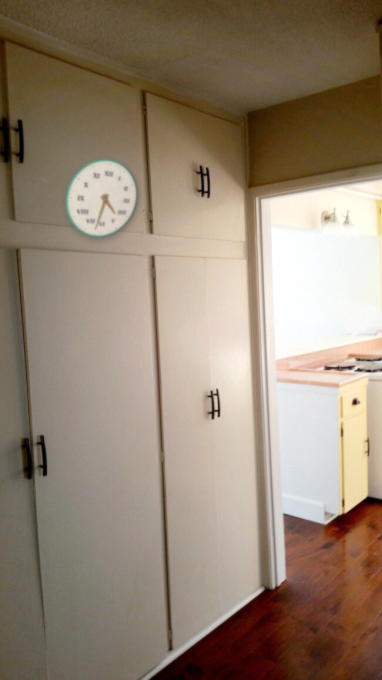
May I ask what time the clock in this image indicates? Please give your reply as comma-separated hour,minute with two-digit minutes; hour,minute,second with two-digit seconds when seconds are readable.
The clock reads 4,32
